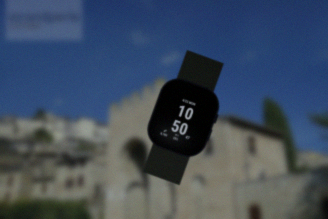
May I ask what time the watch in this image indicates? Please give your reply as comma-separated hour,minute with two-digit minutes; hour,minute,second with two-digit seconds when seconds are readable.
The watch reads 10,50
